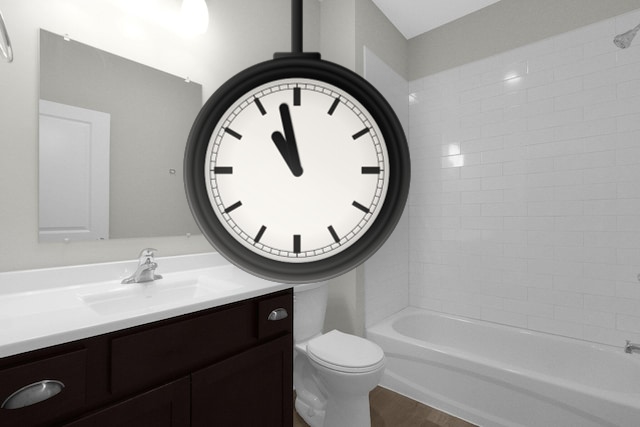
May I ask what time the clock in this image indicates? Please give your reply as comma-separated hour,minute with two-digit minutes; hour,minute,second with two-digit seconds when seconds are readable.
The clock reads 10,58
